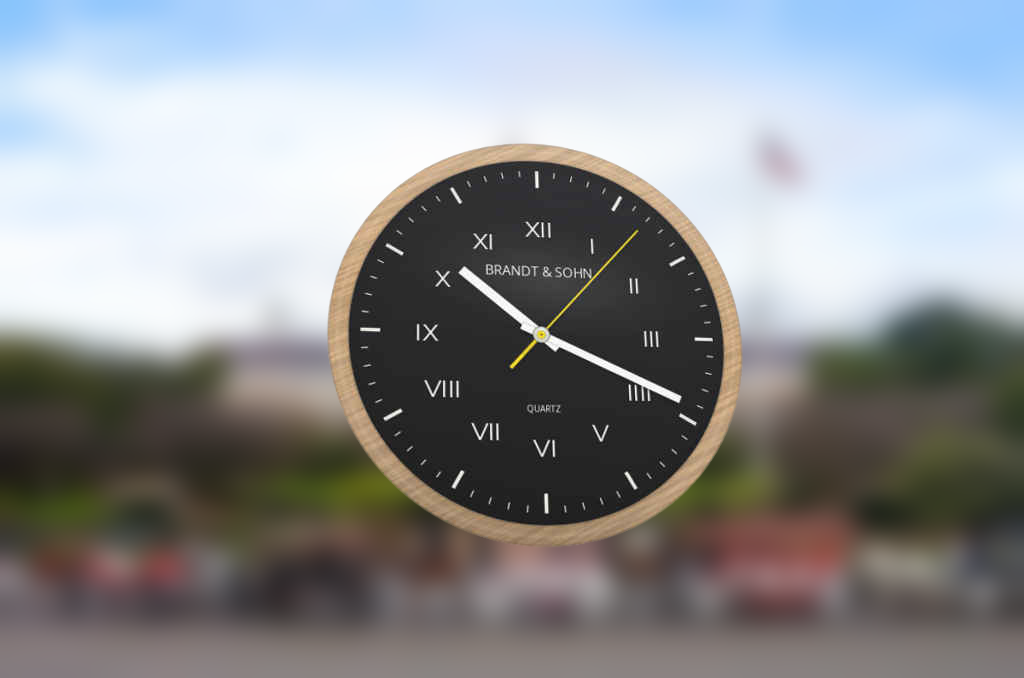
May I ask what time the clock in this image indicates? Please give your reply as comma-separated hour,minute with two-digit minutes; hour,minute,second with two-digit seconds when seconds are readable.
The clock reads 10,19,07
